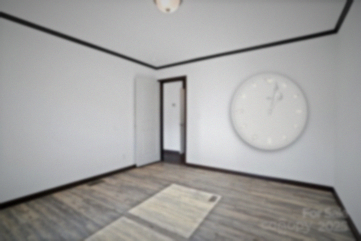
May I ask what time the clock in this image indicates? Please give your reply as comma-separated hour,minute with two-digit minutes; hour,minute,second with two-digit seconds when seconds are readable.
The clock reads 1,02
